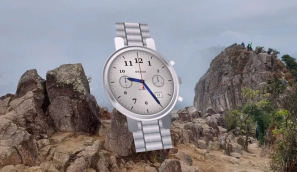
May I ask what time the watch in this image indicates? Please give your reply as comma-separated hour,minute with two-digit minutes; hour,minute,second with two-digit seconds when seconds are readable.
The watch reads 9,25
